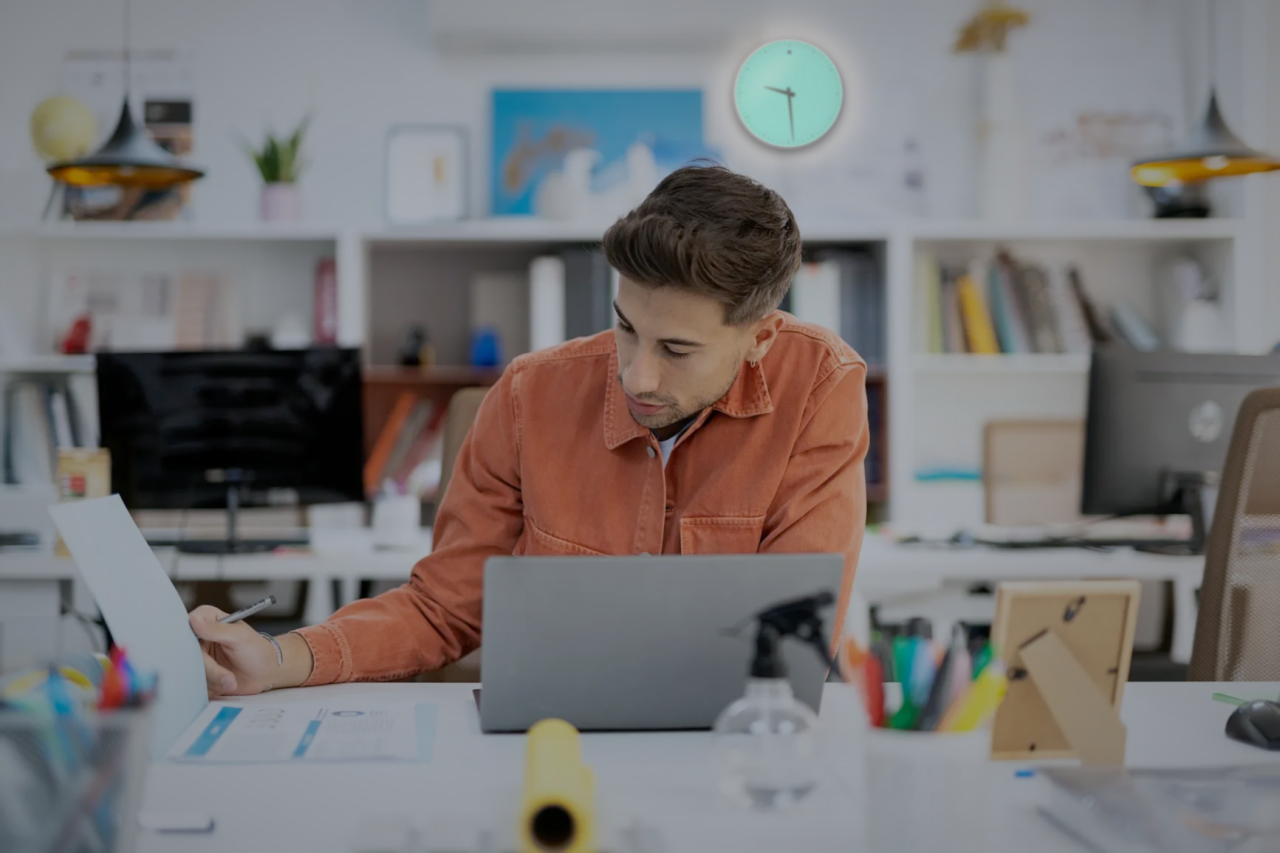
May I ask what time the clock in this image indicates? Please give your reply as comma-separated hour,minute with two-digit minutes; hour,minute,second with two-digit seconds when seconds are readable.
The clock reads 9,29
